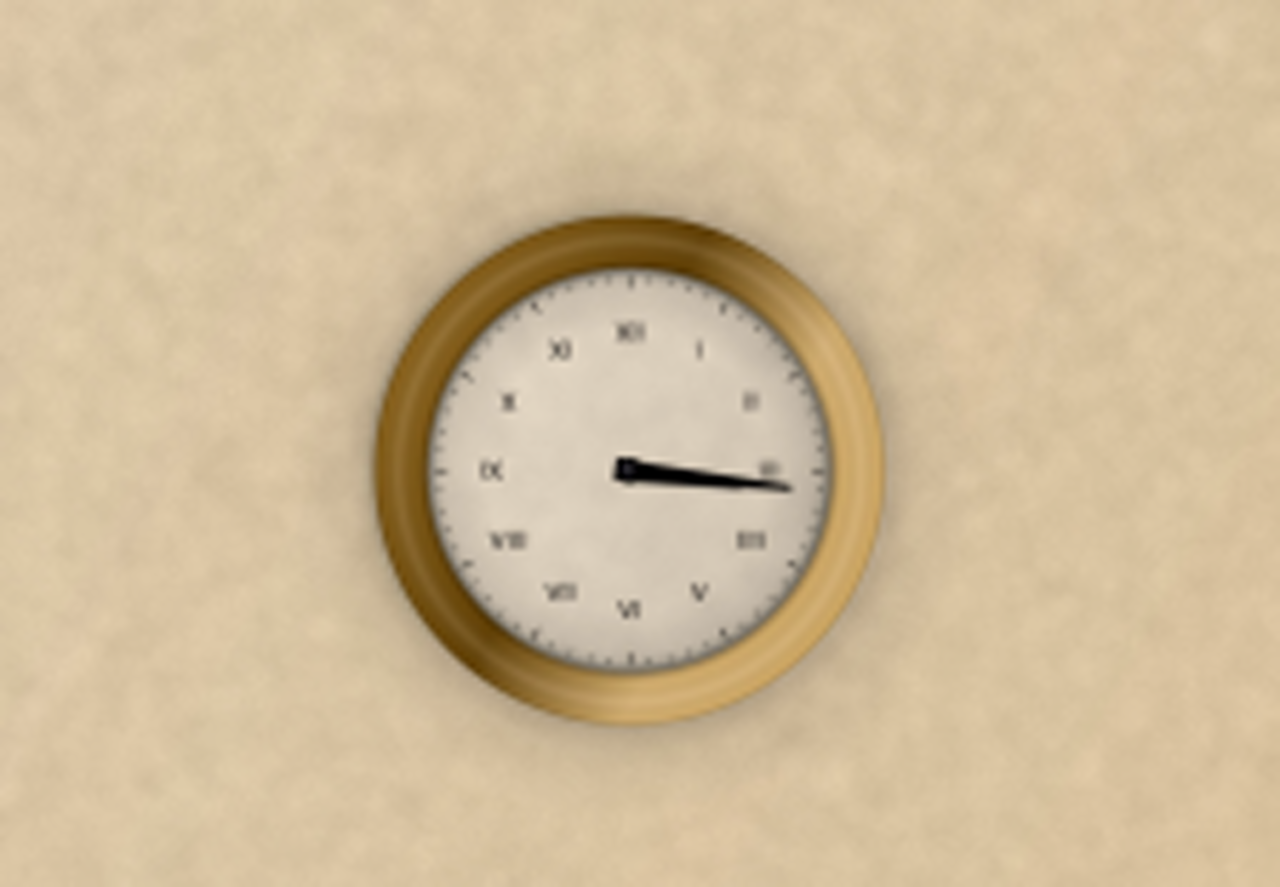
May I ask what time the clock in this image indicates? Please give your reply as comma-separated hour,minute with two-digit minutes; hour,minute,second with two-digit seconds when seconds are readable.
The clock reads 3,16
